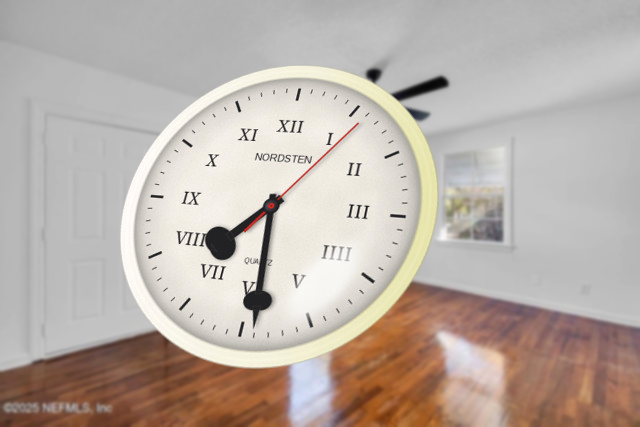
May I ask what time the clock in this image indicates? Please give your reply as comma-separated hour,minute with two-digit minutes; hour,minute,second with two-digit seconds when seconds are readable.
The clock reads 7,29,06
